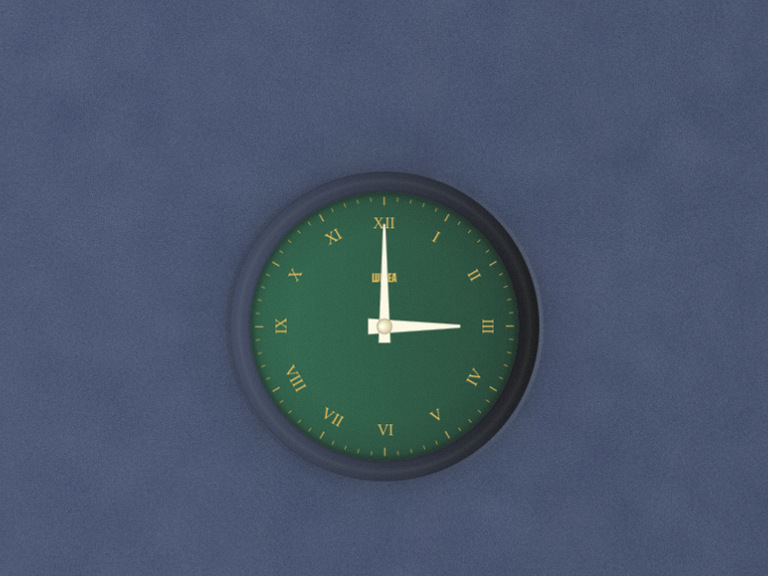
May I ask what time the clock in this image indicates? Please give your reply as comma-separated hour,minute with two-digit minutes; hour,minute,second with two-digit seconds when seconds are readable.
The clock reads 3,00
